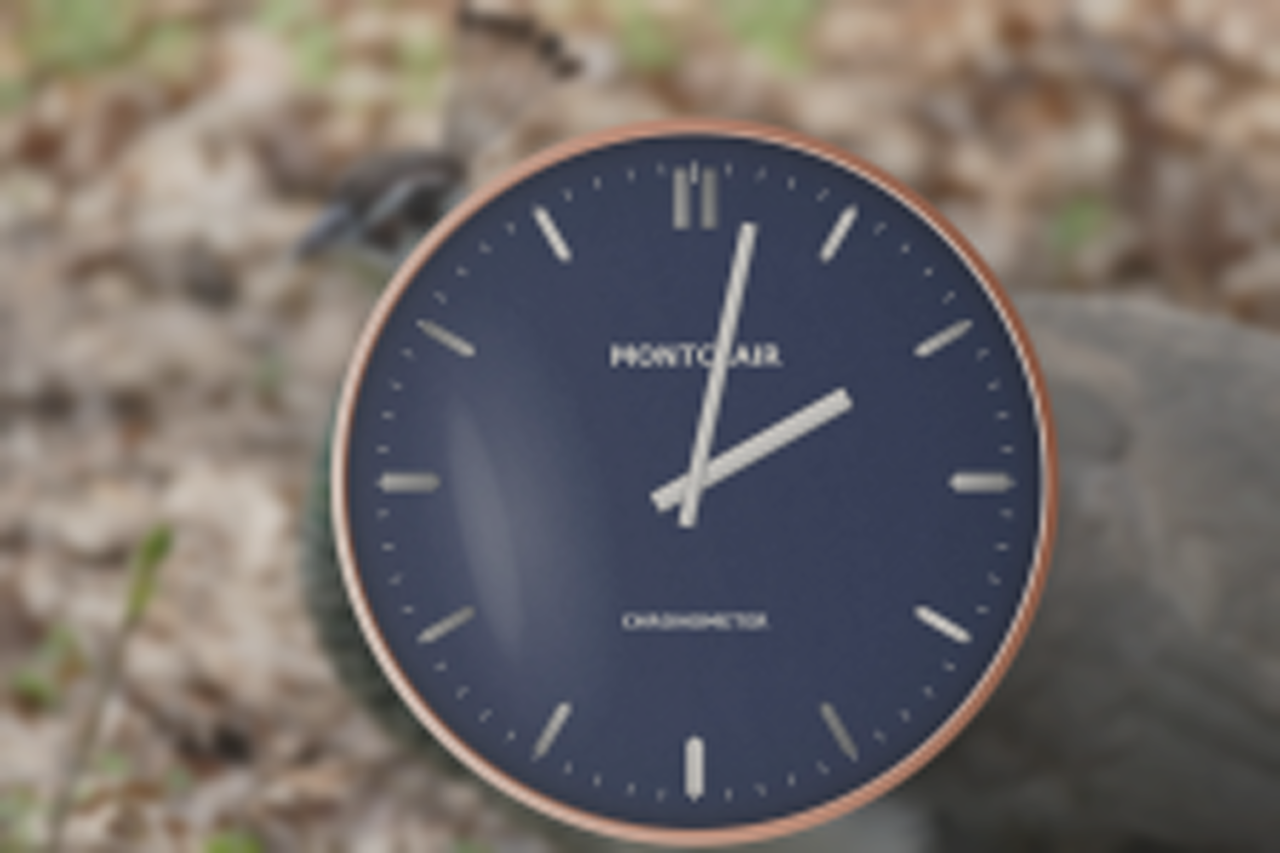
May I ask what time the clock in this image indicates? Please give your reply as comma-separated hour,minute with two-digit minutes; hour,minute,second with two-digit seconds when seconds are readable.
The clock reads 2,02
